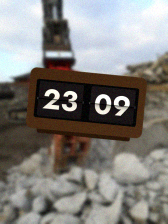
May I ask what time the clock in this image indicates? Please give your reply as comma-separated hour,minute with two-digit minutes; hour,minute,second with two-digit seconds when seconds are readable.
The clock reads 23,09
